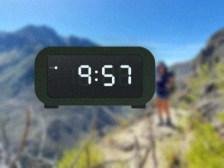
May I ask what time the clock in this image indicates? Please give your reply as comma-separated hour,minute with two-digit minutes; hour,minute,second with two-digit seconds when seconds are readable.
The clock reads 9,57
